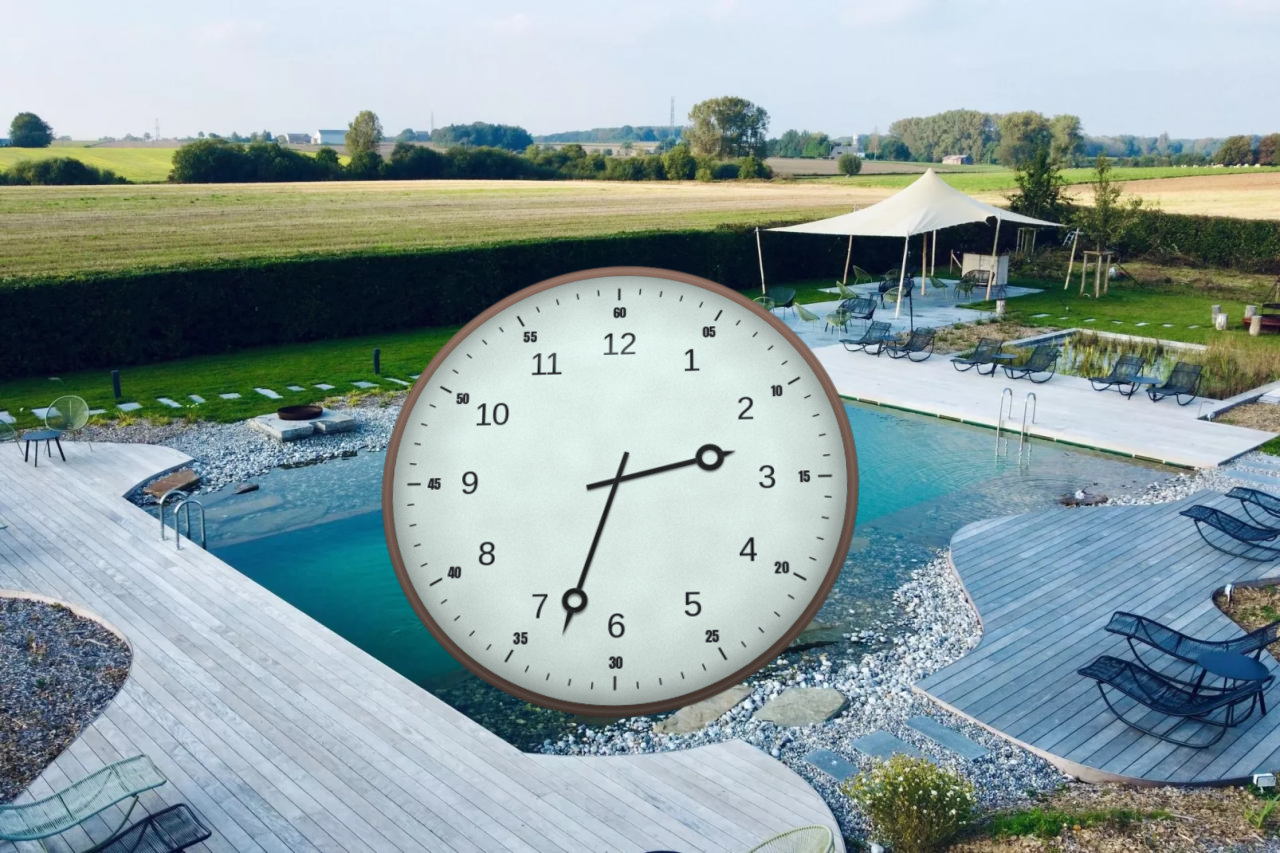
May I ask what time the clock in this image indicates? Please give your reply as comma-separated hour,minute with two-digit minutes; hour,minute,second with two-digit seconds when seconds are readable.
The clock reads 2,33
